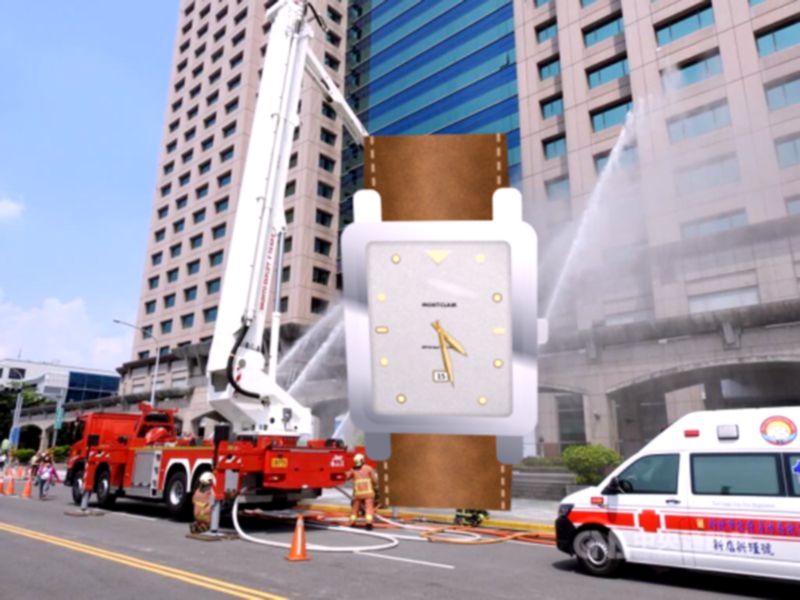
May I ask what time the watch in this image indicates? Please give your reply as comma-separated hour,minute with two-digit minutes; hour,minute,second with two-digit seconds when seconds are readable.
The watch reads 4,28
